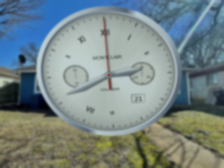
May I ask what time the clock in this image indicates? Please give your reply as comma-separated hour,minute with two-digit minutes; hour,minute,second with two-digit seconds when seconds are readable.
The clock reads 2,41
